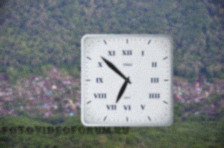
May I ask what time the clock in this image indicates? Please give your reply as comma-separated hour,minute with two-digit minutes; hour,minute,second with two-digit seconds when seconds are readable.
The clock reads 6,52
